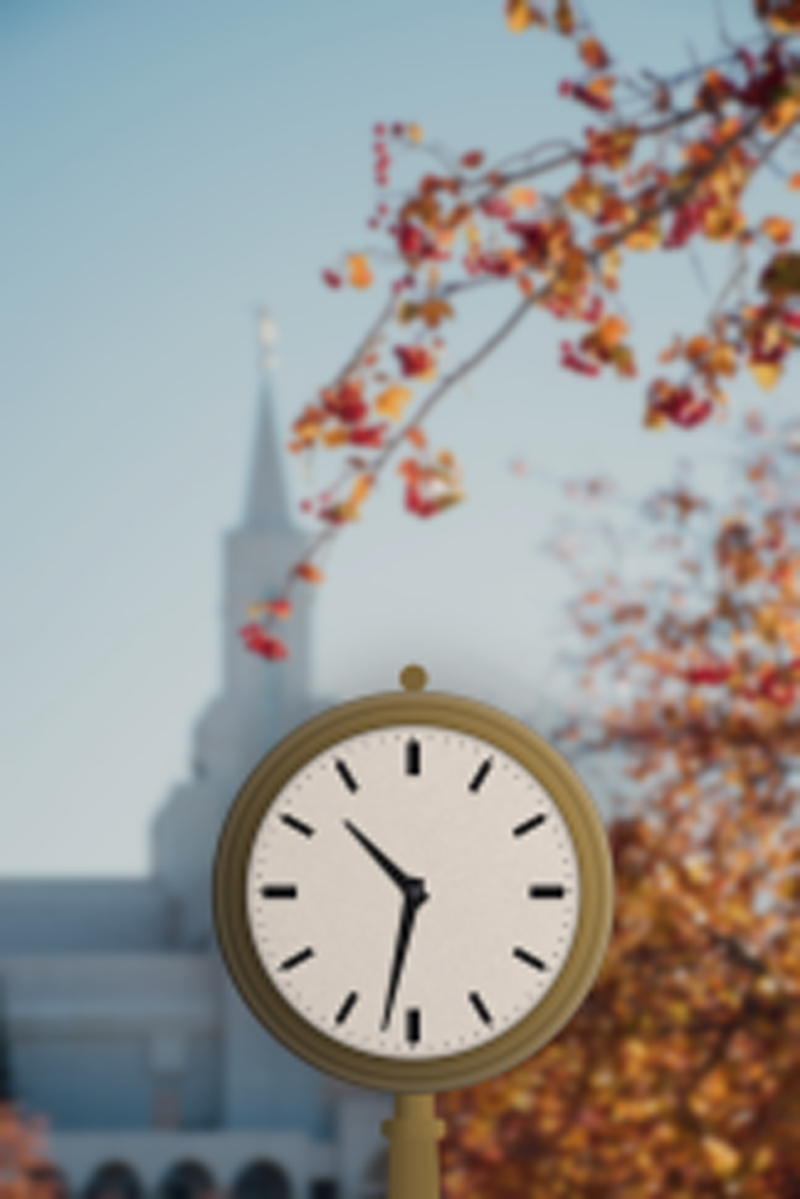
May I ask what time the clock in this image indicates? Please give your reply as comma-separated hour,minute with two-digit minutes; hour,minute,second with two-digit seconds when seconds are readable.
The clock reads 10,32
